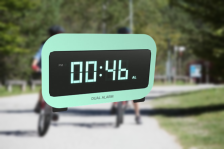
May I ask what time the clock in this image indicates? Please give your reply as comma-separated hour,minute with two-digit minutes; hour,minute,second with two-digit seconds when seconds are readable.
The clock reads 0,46
